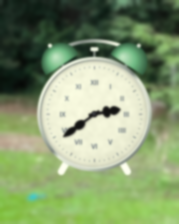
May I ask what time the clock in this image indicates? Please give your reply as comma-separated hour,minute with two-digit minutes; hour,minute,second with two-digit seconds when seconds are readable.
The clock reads 2,39
